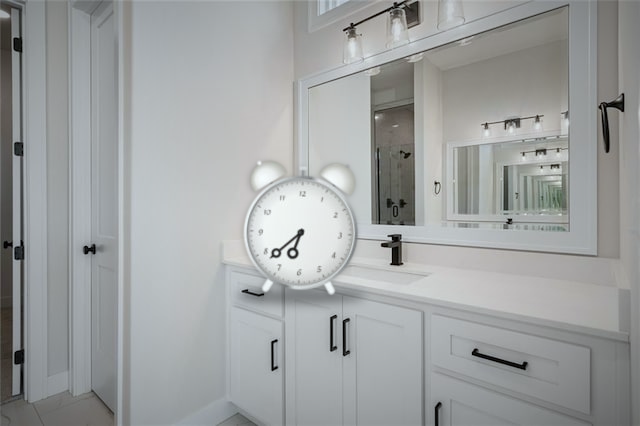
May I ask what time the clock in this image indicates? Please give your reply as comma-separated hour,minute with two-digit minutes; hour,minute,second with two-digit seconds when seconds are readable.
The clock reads 6,38
